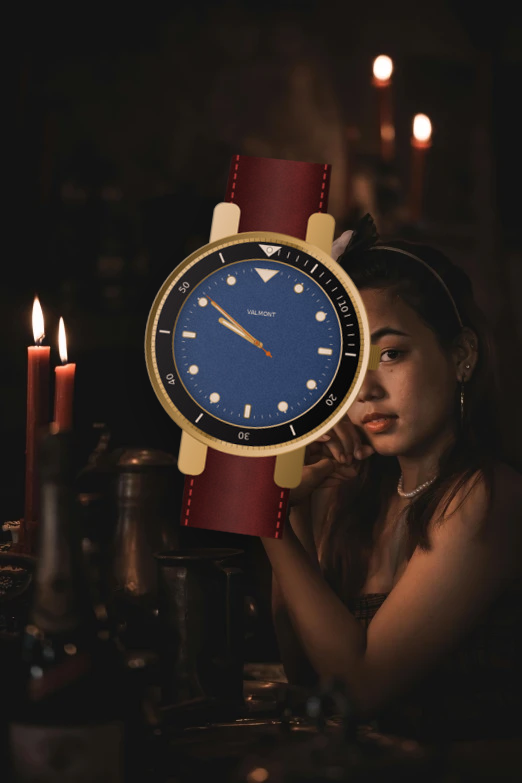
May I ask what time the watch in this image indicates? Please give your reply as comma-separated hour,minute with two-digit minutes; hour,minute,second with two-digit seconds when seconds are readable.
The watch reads 9,50,51
